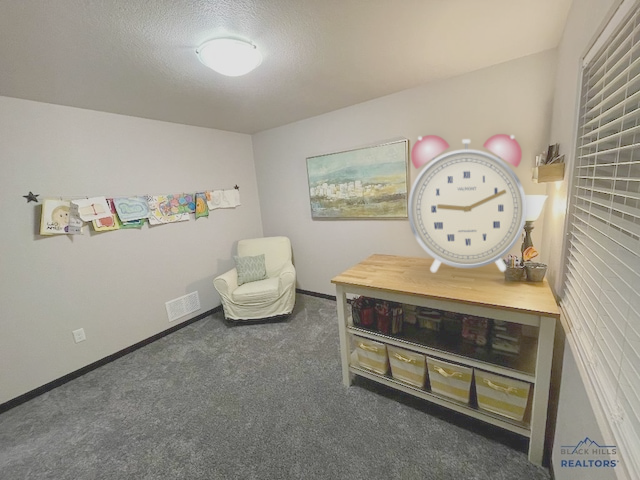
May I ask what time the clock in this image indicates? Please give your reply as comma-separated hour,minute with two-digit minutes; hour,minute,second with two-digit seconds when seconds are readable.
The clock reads 9,11
